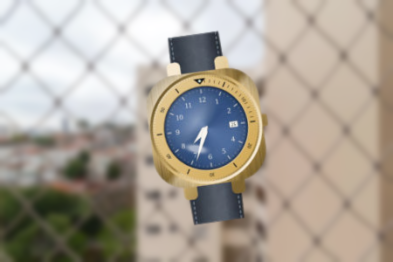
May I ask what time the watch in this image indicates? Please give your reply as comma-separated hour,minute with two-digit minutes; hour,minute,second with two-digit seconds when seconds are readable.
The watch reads 7,34
